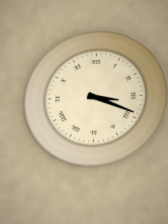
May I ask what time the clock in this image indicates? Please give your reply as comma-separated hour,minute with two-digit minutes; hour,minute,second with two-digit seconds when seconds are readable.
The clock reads 3,19
